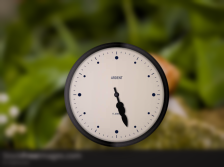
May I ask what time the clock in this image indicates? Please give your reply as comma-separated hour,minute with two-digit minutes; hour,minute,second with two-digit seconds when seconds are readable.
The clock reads 5,27
